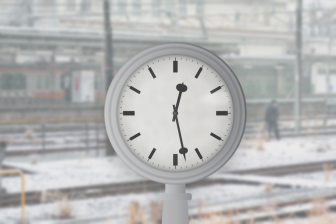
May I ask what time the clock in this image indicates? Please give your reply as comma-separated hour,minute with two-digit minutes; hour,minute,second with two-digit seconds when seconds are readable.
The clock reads 12,28
